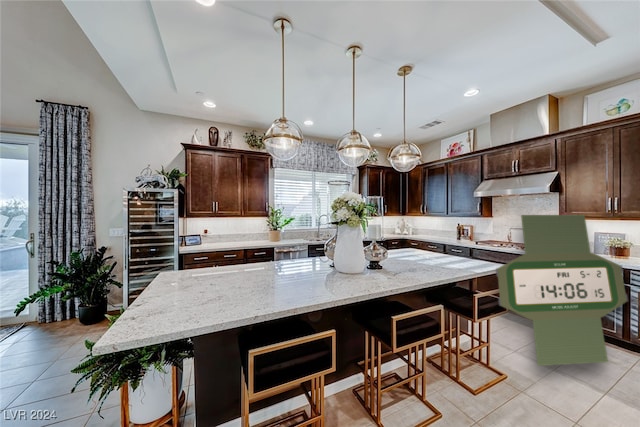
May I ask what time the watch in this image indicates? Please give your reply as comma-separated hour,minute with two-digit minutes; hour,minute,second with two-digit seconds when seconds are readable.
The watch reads 14,06,15
